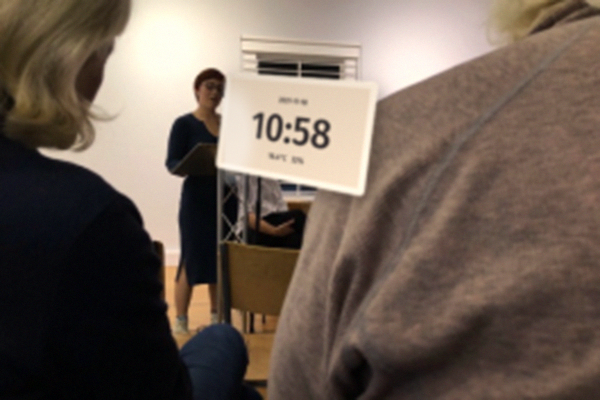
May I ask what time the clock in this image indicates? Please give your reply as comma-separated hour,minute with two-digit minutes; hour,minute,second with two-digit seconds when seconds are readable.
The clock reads 10,58
